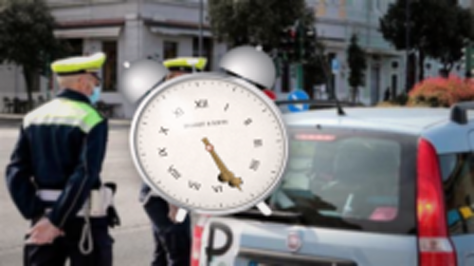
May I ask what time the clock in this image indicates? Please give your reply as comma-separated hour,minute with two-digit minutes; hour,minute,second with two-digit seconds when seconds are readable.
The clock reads 5,26
